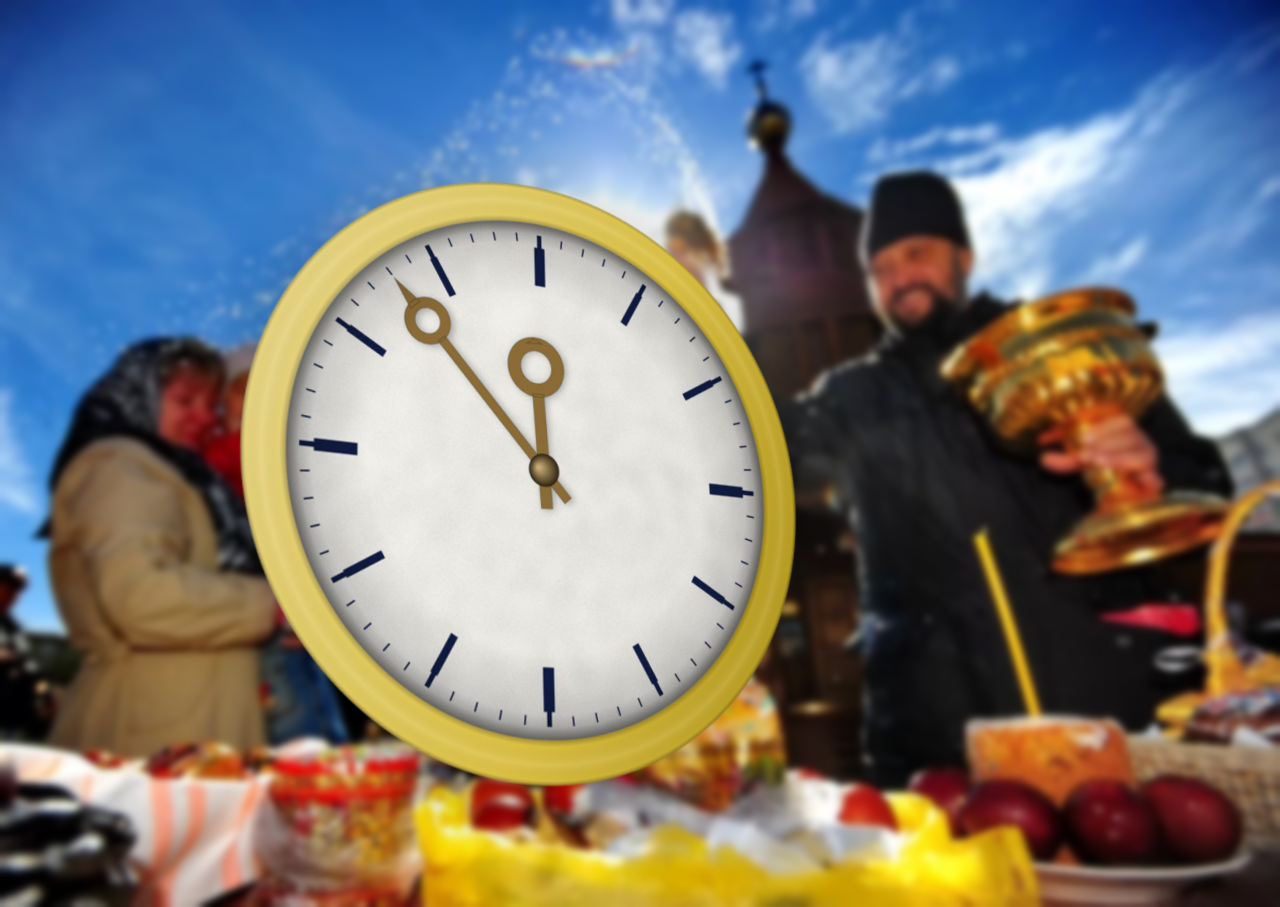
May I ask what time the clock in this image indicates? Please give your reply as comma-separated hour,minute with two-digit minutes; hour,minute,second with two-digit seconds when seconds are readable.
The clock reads 11,53
